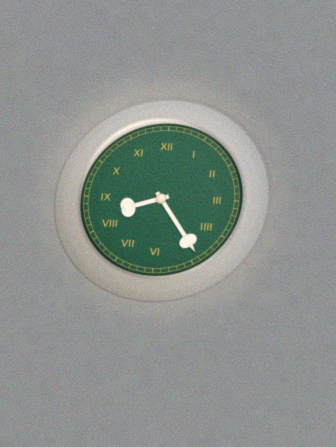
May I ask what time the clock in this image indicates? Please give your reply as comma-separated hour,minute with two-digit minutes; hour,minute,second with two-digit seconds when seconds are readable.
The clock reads 8,24
